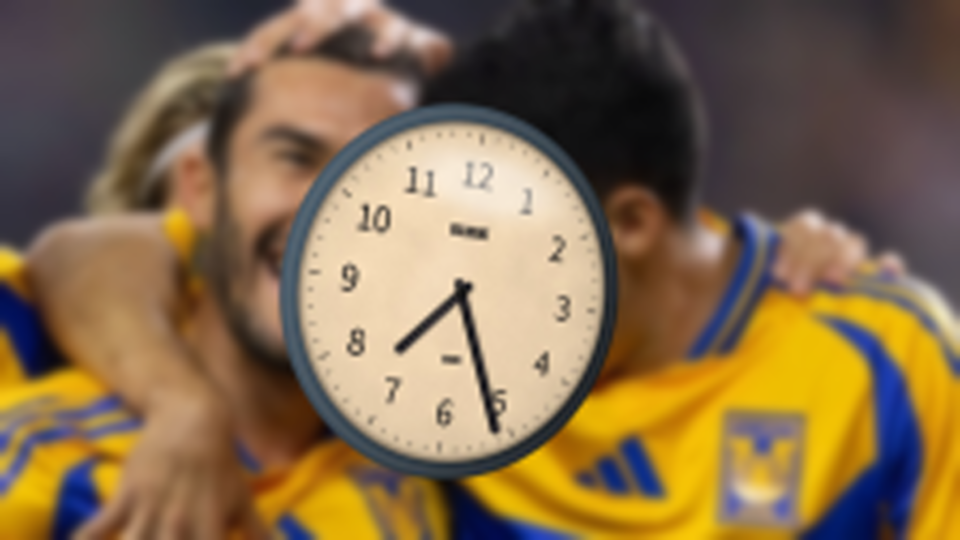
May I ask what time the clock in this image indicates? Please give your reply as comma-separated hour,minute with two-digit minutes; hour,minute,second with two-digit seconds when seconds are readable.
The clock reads 7,26
